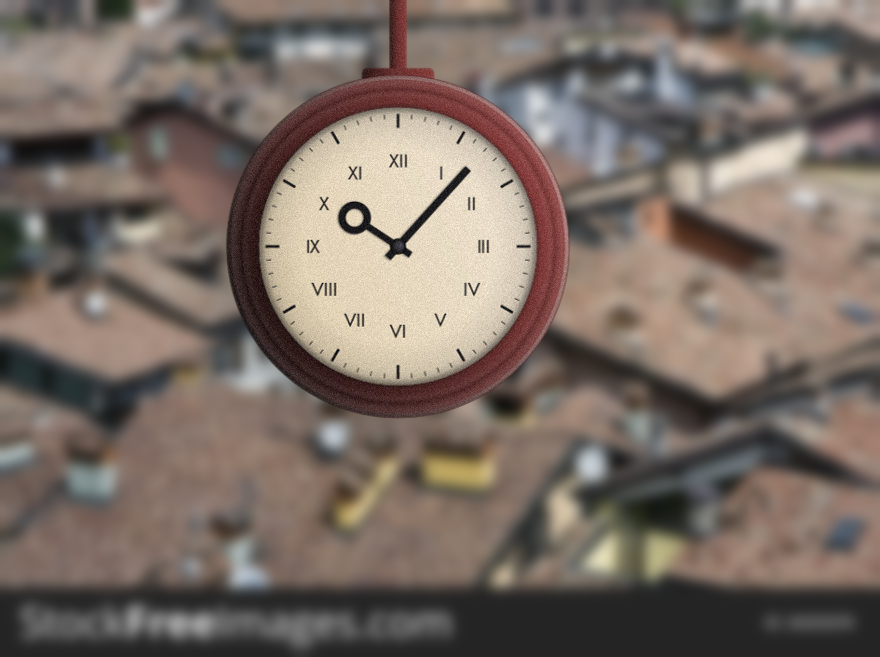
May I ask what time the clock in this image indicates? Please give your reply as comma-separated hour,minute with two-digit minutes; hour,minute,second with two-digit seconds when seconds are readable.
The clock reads 10,07
